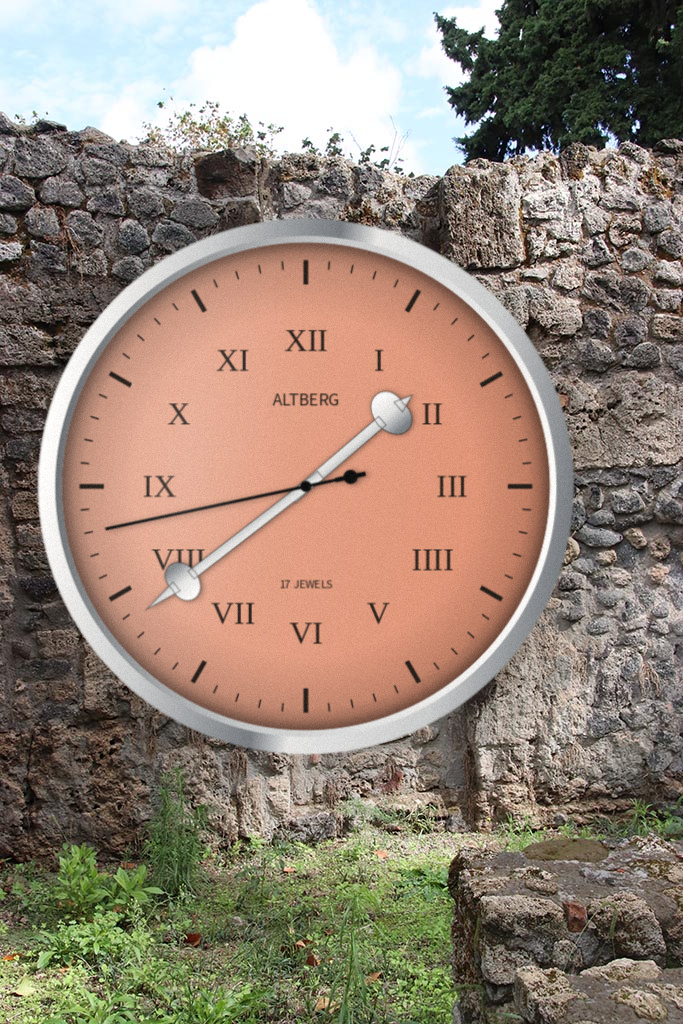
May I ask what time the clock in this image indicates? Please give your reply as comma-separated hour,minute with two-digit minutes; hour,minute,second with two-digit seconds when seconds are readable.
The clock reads 1,38,43
